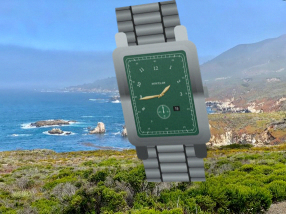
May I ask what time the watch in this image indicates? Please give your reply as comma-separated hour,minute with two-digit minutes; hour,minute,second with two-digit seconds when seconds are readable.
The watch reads 1,44
